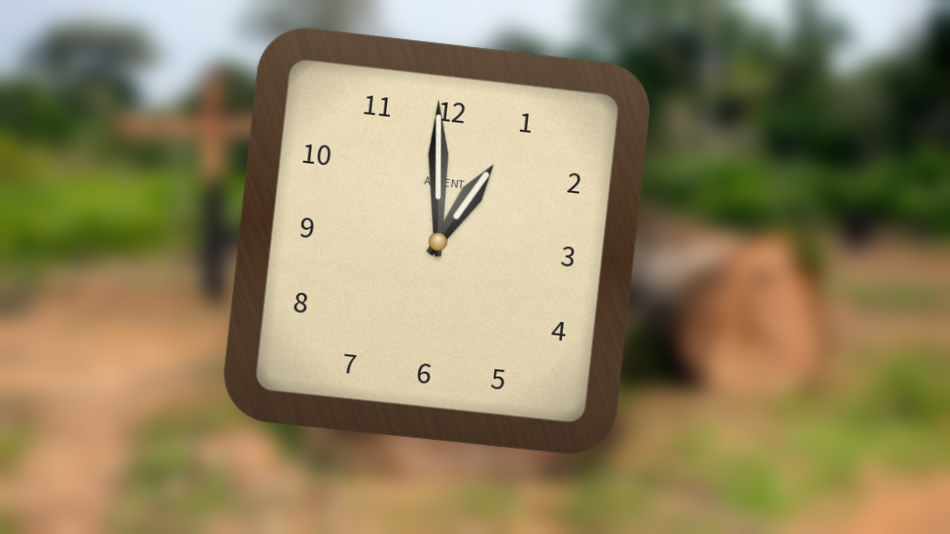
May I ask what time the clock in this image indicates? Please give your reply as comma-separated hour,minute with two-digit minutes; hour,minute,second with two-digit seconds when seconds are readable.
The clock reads 12,59
